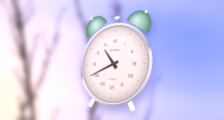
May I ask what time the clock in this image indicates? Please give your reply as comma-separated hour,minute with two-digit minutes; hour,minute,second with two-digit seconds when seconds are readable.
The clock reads 10,41
